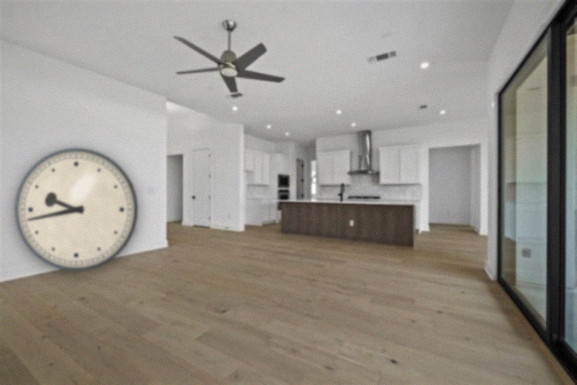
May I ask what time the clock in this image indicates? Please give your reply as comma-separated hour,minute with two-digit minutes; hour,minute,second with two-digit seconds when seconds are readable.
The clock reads 9,43
